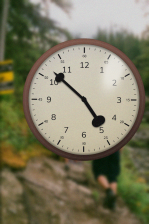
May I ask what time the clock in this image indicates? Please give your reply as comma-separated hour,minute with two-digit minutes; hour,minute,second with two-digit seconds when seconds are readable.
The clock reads 4,52
